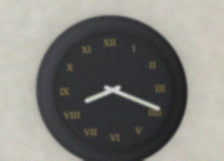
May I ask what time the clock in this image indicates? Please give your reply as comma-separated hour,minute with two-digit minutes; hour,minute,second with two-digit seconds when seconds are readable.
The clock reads 8,19
